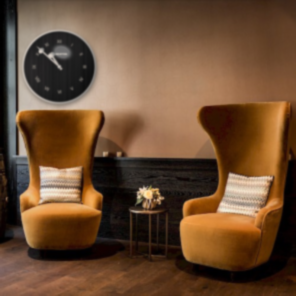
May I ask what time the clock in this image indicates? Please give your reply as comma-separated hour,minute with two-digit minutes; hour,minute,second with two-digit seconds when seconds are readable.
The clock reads 10,52
